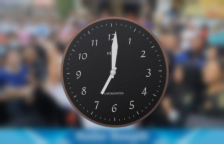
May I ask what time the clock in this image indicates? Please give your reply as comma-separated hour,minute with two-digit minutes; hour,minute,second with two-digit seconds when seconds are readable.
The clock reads 7,01
